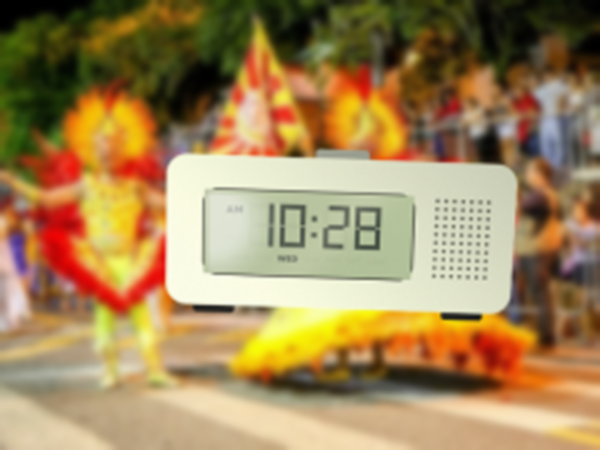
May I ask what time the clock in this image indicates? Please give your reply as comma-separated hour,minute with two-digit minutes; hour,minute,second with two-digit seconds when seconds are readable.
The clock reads 10,28
